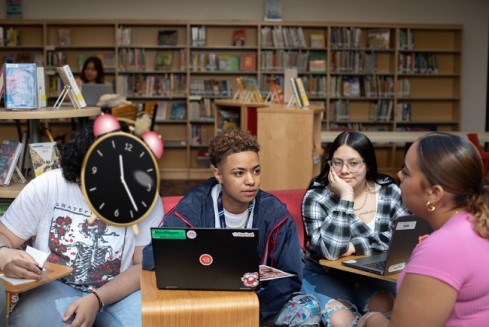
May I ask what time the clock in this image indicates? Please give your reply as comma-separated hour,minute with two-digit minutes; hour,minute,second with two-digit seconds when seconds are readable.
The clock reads 11,23
